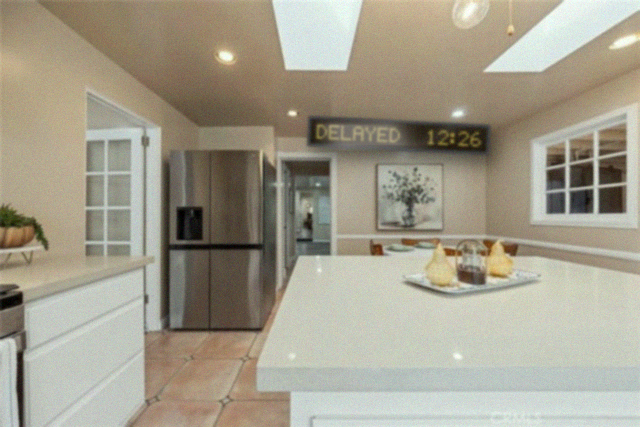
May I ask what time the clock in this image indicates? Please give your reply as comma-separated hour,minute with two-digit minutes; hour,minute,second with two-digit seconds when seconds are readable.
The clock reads 12,26
